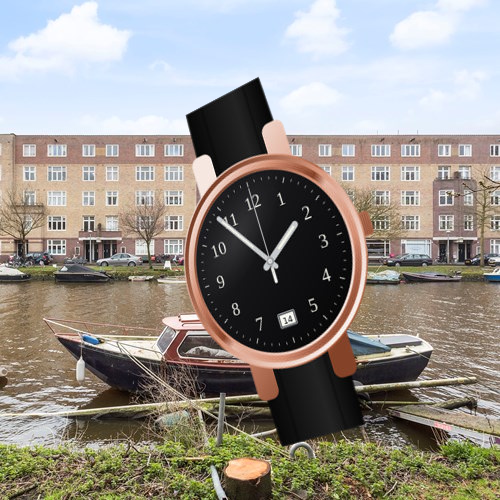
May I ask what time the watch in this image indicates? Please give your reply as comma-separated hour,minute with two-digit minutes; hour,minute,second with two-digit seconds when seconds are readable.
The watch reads 1,54,00
